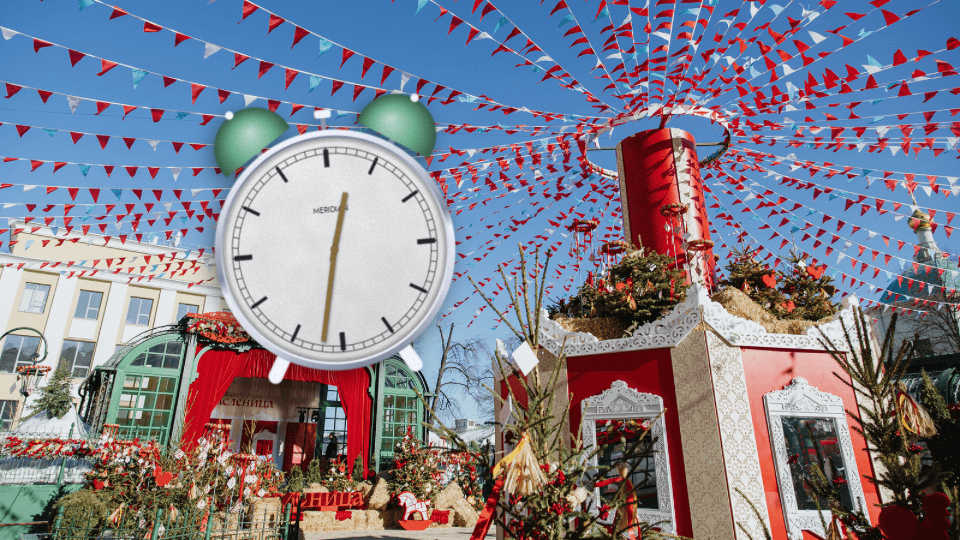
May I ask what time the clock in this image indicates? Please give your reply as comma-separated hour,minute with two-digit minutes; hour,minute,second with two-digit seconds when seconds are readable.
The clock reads 12,32
